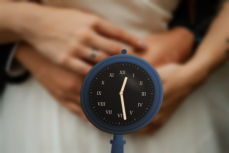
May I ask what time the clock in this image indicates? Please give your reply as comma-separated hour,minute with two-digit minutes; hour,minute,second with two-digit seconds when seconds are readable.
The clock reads 12,28
